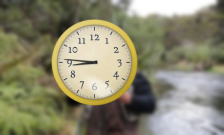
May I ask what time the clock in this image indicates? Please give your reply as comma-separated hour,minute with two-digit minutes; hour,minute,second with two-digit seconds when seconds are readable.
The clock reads 8,46
